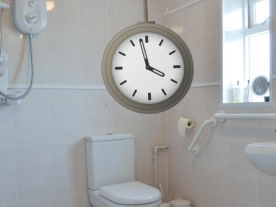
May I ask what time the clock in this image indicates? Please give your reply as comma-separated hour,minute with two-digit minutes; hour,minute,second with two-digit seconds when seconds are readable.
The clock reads 3,58
